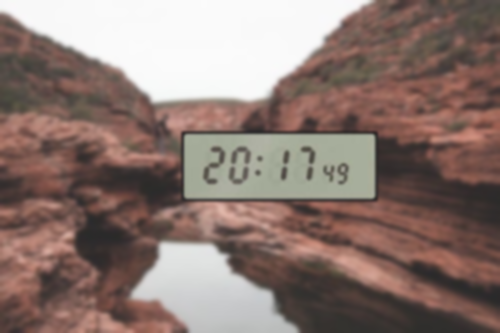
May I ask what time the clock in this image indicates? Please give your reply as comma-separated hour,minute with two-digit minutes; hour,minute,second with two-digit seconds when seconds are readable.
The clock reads 20,17,49
